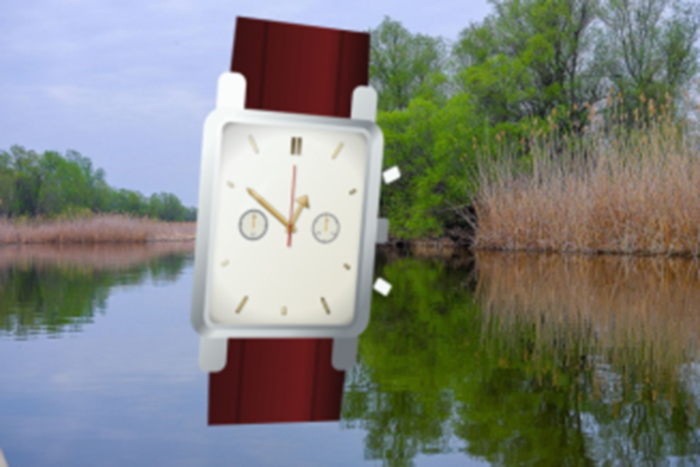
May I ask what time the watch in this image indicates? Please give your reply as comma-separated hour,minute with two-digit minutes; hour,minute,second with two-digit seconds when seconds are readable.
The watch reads 12,51
